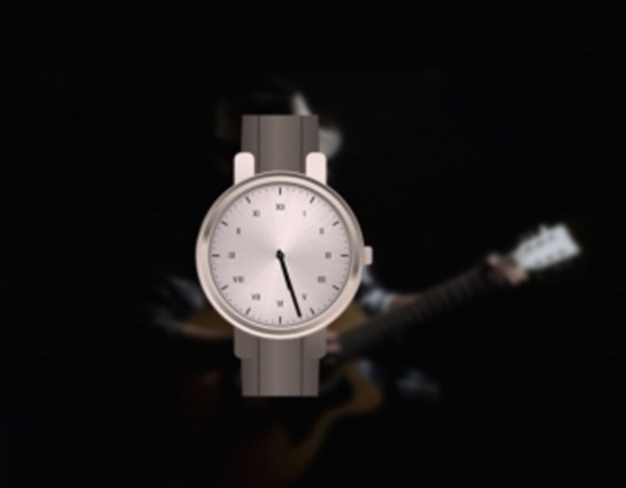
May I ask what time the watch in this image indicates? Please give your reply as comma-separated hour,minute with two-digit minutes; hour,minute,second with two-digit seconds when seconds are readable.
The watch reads 5,27
